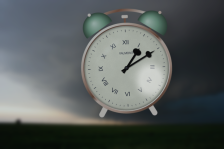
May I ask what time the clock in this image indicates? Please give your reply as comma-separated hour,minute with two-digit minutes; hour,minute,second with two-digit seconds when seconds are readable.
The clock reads 1,10
